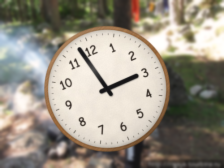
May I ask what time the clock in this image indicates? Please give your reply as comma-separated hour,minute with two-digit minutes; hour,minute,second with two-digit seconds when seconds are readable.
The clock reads 2,58
